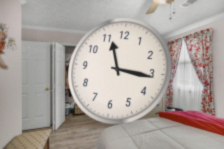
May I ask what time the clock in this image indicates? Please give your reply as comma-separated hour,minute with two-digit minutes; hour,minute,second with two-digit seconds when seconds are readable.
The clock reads 11,16
